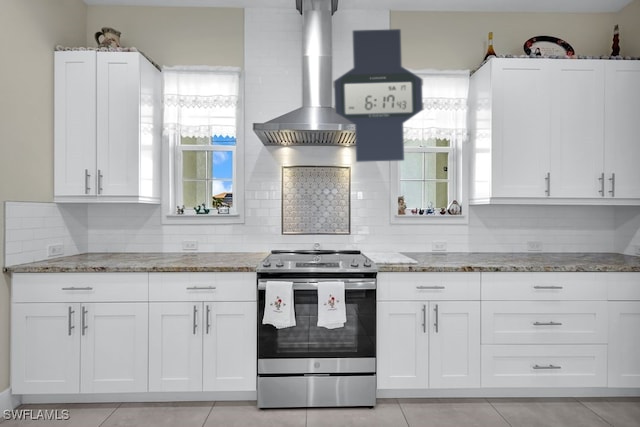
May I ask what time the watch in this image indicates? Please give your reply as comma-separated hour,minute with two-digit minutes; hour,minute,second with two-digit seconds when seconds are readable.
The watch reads 6,17
